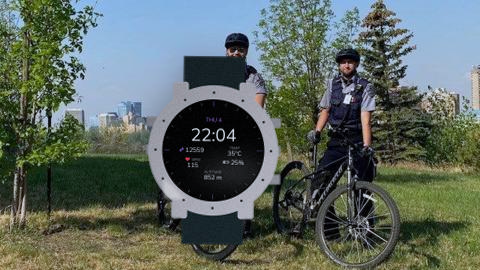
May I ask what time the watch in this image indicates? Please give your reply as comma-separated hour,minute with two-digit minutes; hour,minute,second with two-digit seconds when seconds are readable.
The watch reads 22,04
